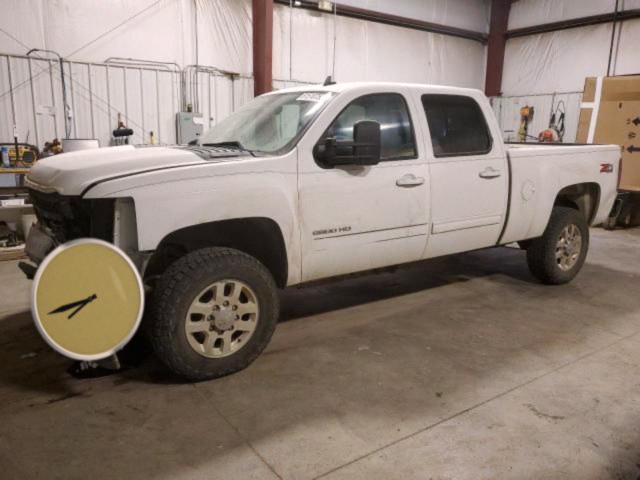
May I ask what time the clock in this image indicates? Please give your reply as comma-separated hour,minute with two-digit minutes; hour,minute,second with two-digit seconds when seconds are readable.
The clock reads 7,42
